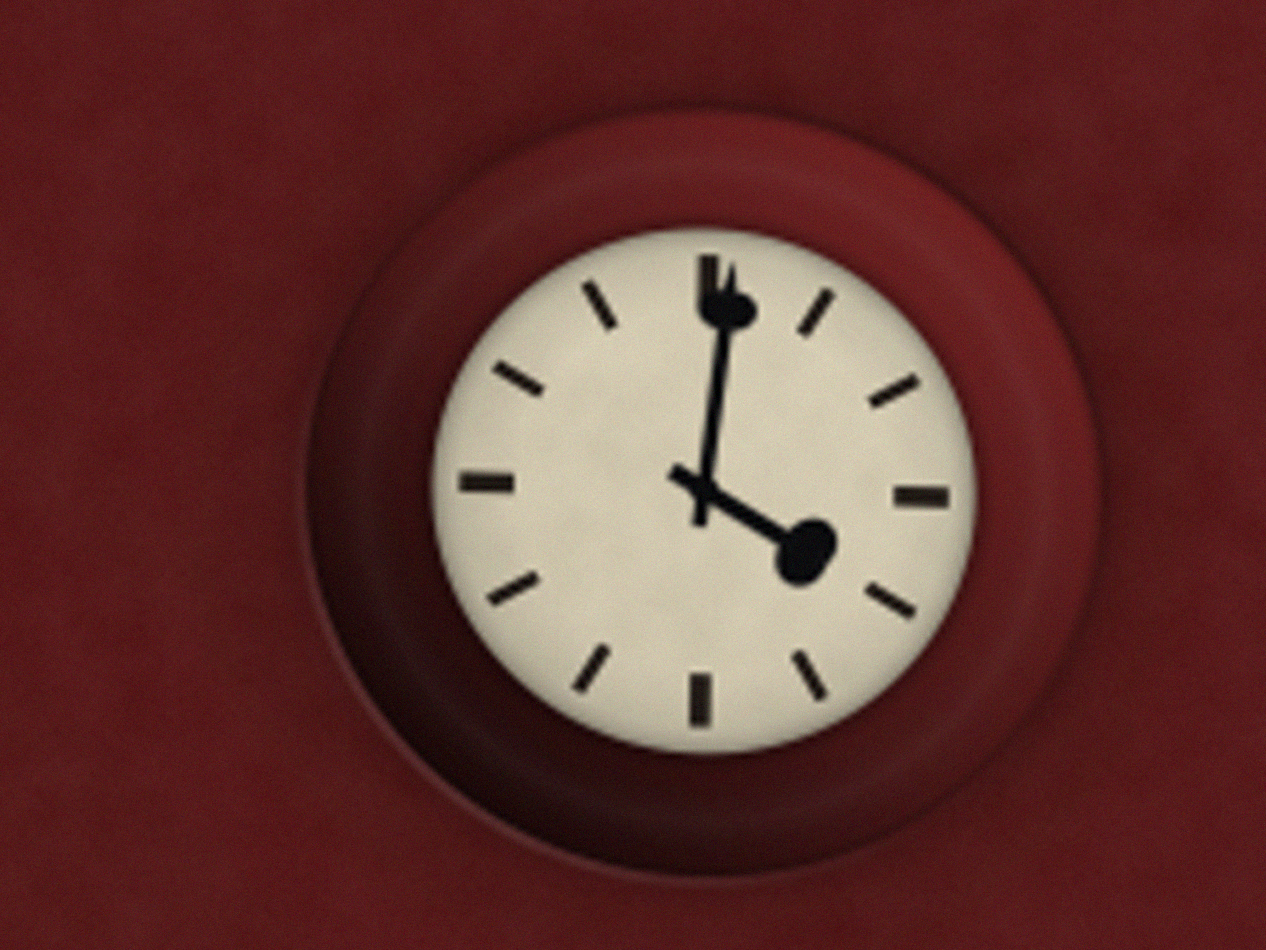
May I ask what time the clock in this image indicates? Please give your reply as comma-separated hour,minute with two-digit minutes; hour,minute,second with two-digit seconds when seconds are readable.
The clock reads 4,01
